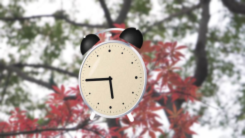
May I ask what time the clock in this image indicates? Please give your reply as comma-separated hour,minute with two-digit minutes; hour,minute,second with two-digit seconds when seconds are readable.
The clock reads 5,45
